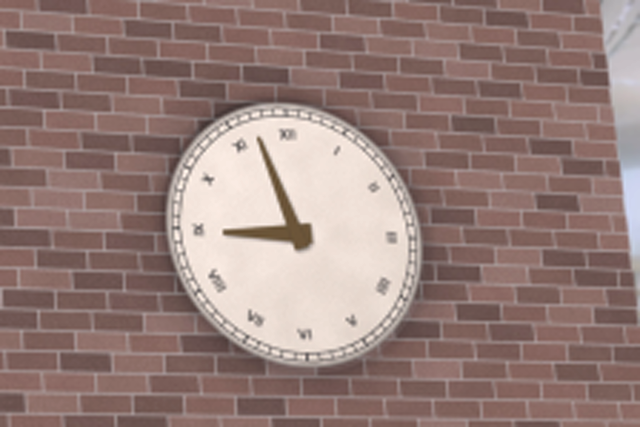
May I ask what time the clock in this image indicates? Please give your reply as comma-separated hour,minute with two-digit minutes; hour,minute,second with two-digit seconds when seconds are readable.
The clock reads 8,57
